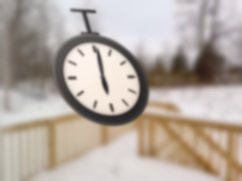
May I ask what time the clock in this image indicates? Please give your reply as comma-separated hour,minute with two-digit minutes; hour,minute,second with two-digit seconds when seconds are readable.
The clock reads 6,01
